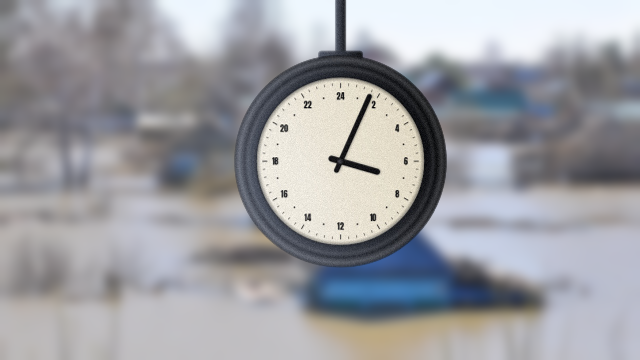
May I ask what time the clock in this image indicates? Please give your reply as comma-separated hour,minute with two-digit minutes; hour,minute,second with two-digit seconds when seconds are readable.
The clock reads 7,04
